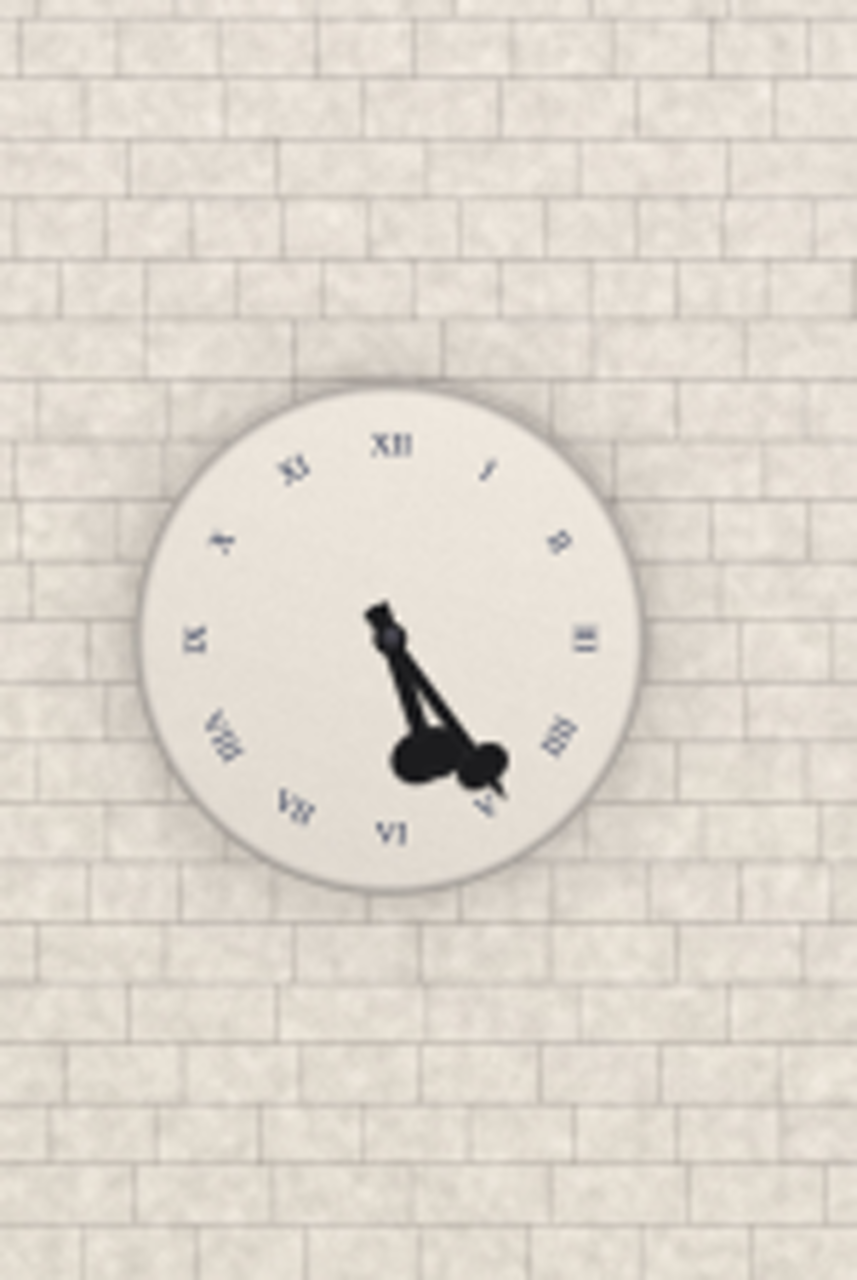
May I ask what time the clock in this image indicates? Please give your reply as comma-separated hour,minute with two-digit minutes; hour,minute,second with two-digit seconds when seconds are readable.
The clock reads 5,24
